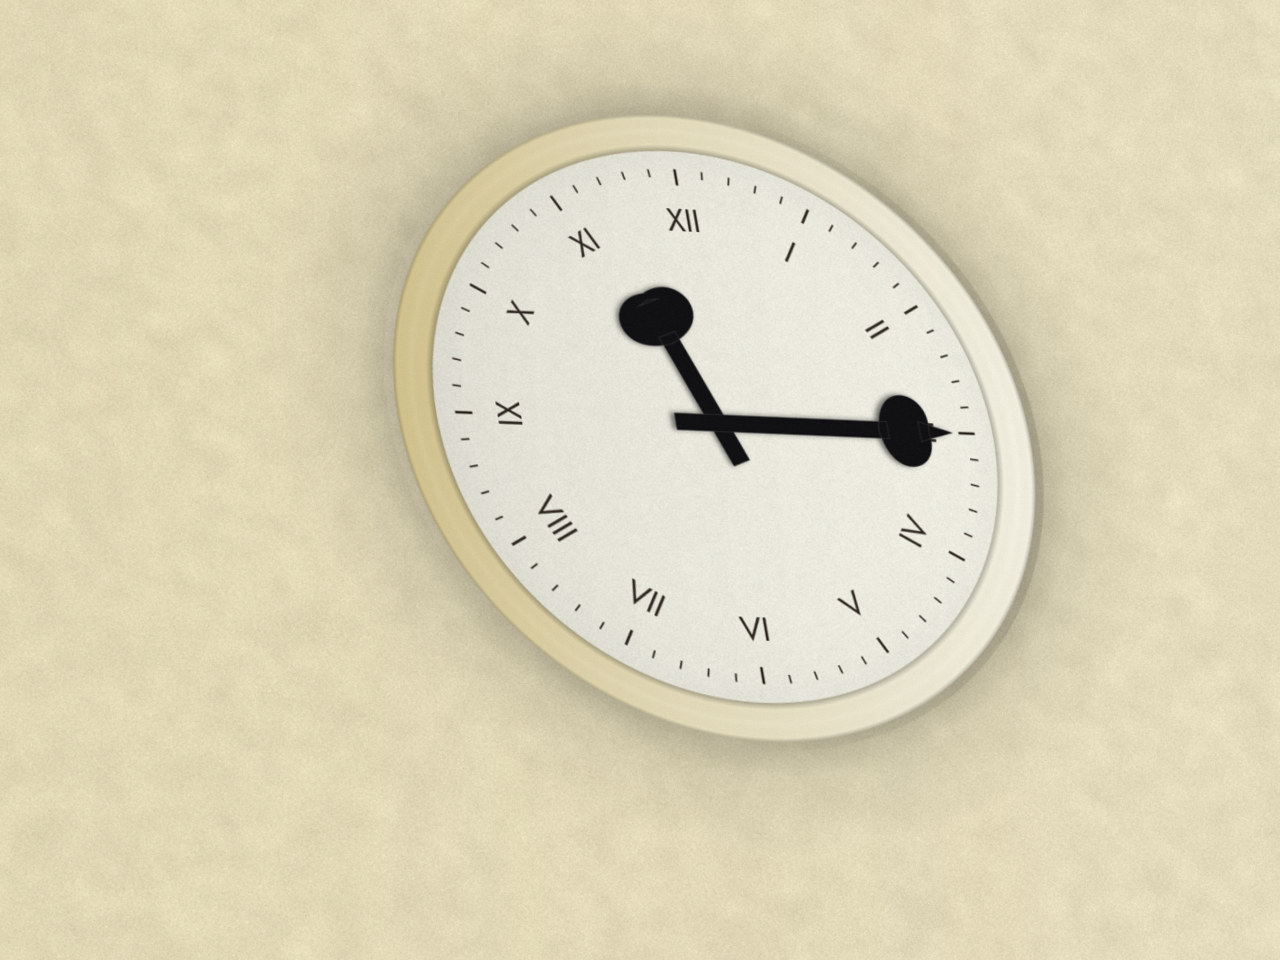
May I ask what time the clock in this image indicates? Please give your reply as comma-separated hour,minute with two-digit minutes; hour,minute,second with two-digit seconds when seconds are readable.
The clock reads 11,15
